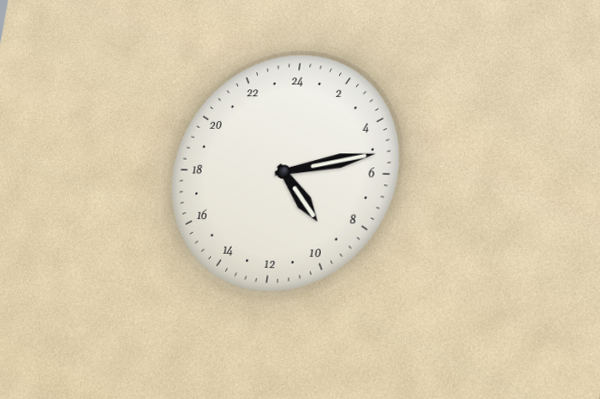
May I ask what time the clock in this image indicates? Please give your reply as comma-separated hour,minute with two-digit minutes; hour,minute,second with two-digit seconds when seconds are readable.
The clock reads 9,13
